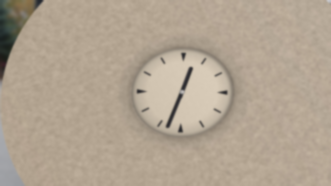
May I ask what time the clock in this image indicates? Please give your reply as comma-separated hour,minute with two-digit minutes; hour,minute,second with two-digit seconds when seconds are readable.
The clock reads 12,33
